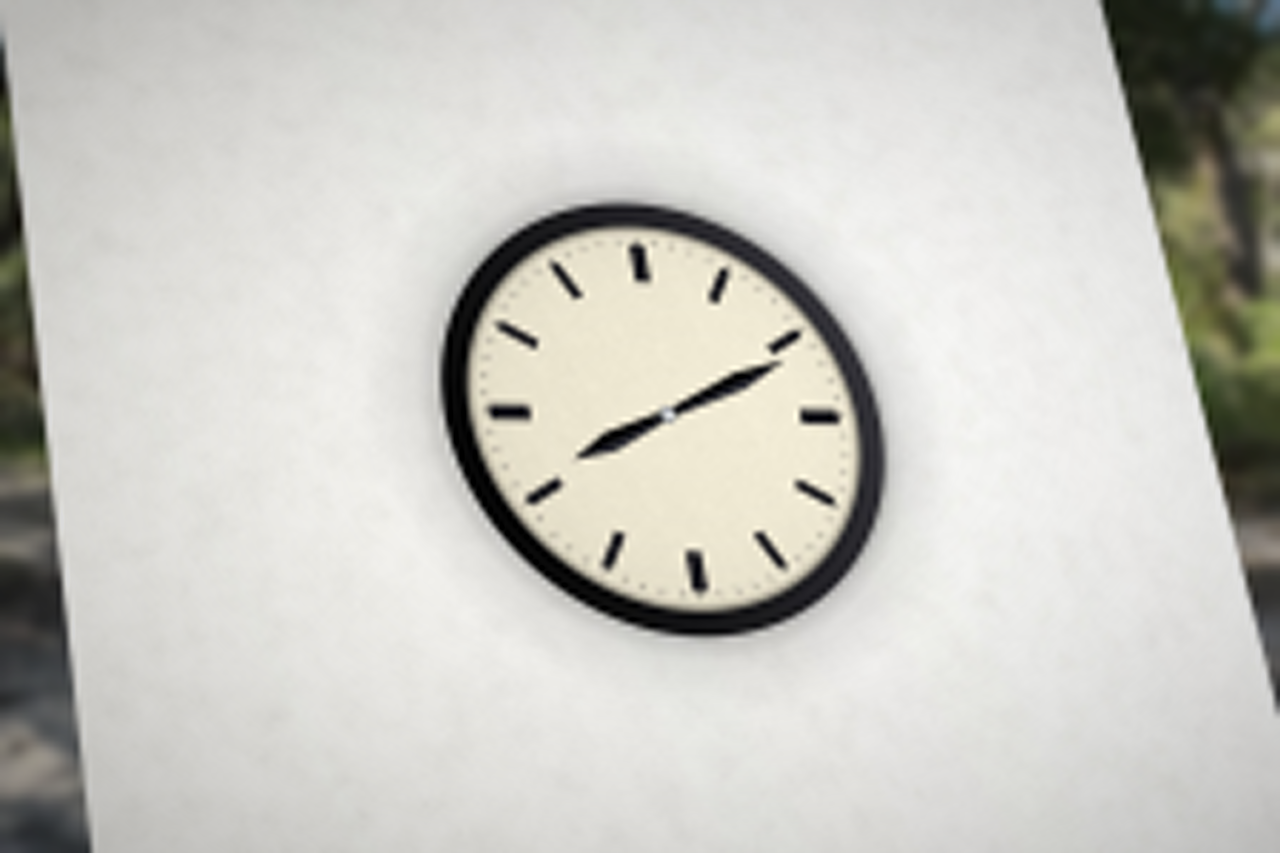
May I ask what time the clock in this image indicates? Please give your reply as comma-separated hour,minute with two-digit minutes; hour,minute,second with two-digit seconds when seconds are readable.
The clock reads 8,11
